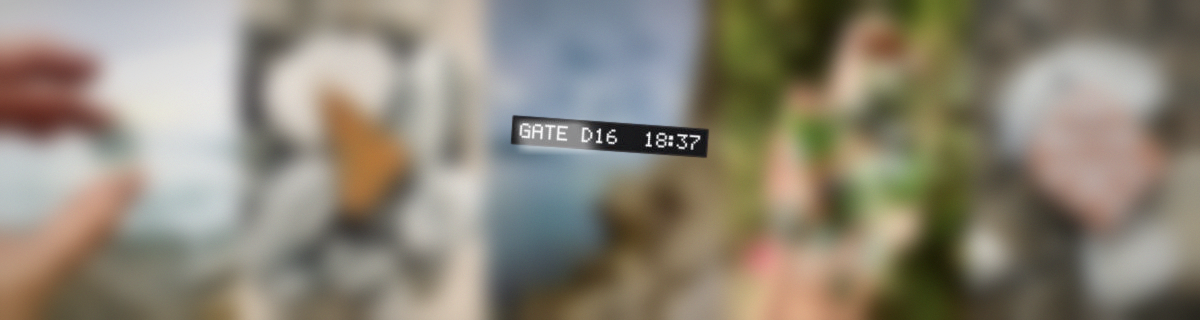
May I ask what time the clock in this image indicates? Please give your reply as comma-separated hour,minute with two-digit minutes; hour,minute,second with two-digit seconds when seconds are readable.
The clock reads 18,37
